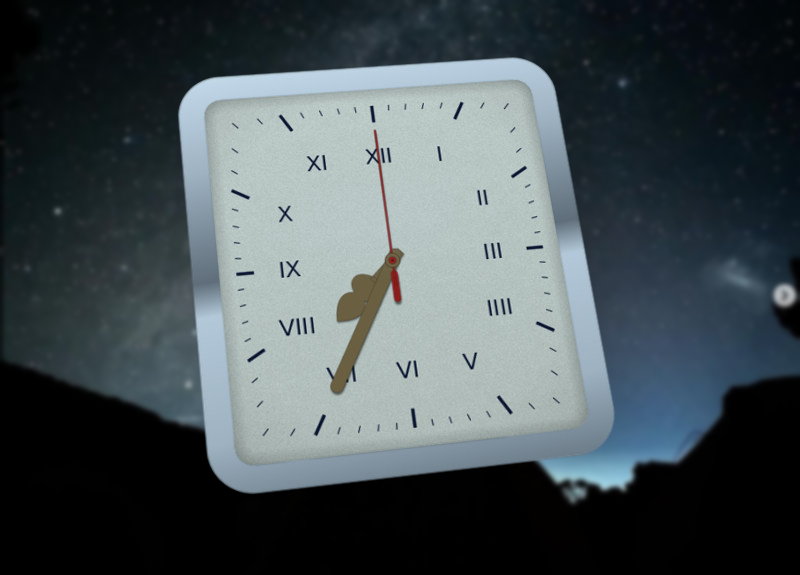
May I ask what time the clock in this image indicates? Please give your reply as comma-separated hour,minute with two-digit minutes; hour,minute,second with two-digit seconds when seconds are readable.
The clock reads 7,35,00
